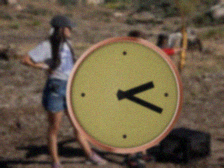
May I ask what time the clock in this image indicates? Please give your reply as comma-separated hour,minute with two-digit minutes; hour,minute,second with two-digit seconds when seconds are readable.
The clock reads 2,19
